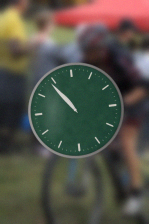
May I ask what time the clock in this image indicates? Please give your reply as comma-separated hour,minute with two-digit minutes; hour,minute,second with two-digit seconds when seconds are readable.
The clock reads 10,54
